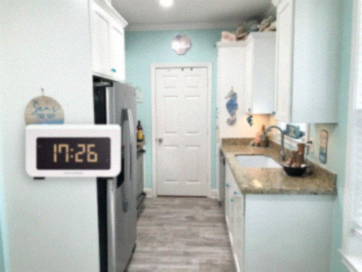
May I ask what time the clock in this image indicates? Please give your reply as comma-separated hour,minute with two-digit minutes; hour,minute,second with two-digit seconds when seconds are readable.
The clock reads 17,26
